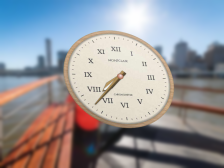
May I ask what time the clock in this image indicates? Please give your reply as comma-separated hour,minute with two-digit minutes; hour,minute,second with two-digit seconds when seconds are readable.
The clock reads 7,37
